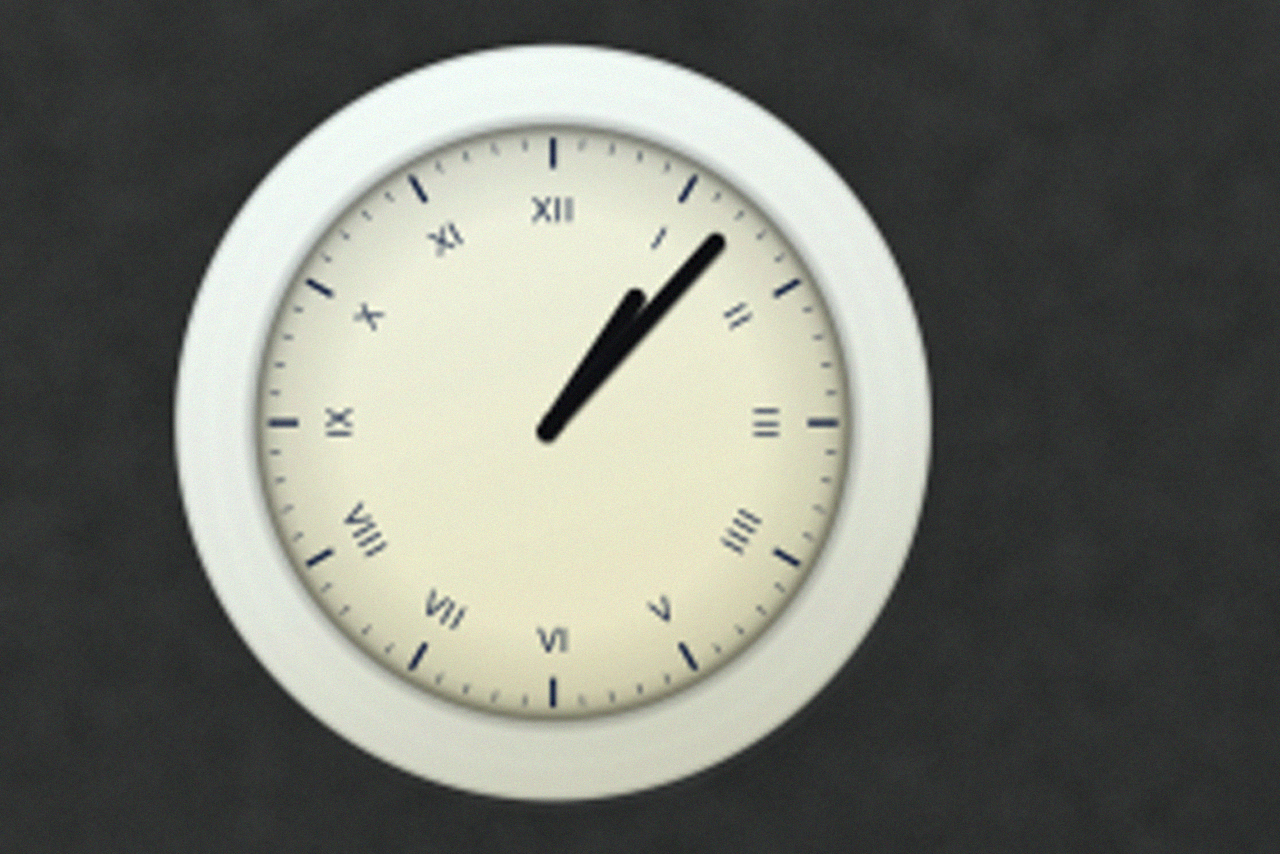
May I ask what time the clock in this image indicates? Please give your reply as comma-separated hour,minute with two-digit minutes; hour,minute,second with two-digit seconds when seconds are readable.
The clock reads 1,07
